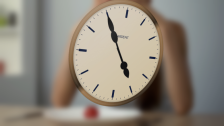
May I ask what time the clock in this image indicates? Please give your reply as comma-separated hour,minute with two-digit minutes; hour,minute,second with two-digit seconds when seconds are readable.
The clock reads 4,55
